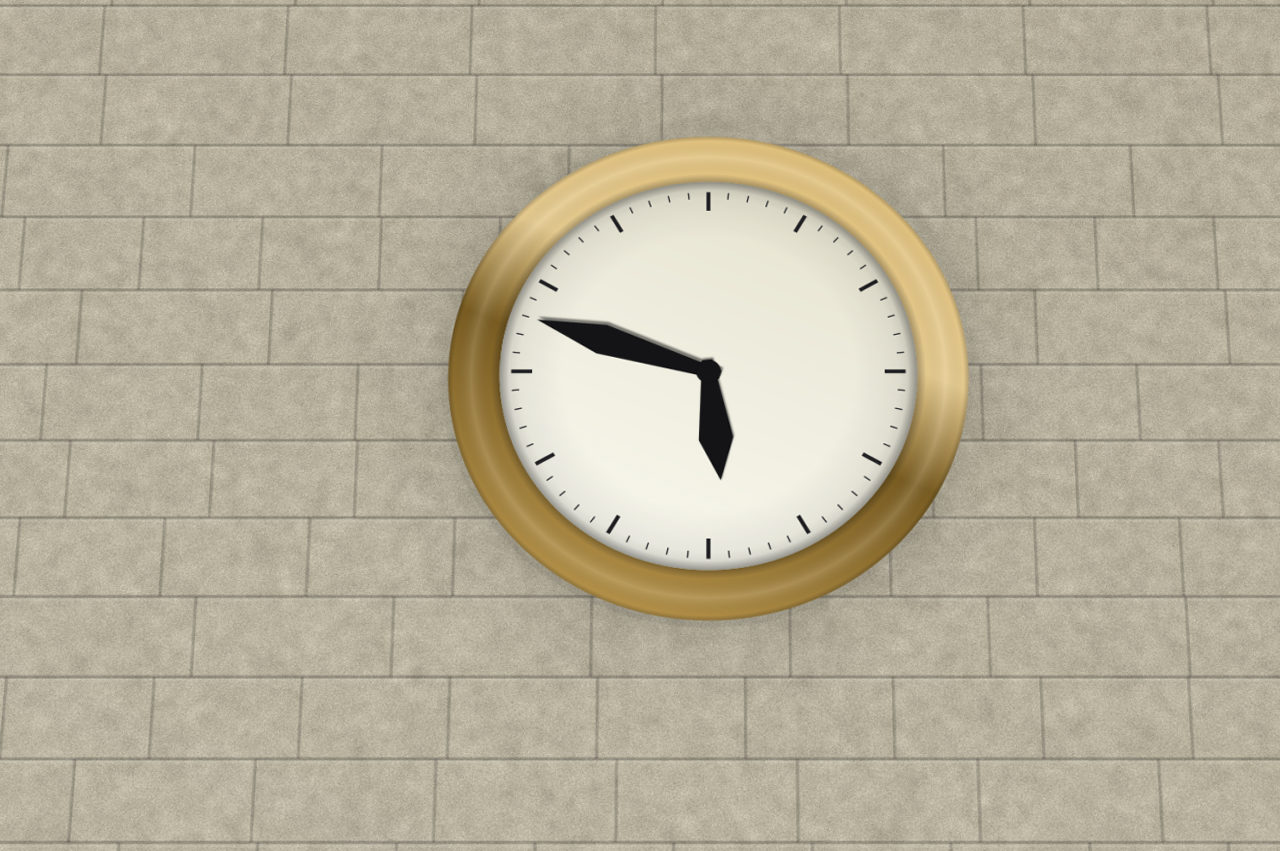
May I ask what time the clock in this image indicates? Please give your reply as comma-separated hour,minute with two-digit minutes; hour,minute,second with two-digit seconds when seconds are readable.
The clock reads 5,48
